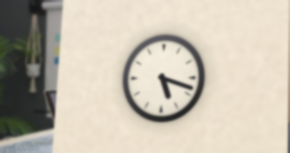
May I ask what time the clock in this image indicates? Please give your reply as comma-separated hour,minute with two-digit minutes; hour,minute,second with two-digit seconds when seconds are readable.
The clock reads 5,18
